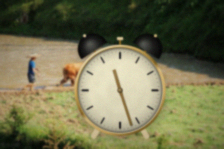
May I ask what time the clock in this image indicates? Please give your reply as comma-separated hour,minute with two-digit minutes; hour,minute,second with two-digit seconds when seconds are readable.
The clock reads 11,27
